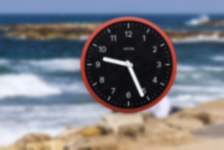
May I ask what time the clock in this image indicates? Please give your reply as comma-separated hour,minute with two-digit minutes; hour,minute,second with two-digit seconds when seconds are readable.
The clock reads 9,26
